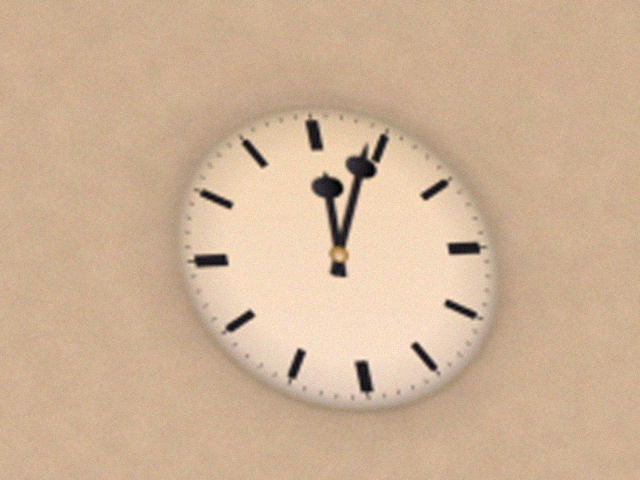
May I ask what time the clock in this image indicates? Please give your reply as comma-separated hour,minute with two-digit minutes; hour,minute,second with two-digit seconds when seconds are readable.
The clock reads 12,04
